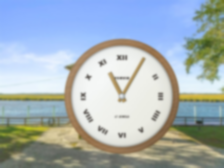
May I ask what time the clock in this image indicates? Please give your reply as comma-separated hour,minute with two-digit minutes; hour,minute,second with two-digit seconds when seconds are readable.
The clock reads 11,05
